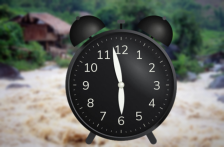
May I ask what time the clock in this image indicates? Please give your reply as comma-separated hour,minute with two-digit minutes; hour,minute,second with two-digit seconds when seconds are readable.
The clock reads 5,58
